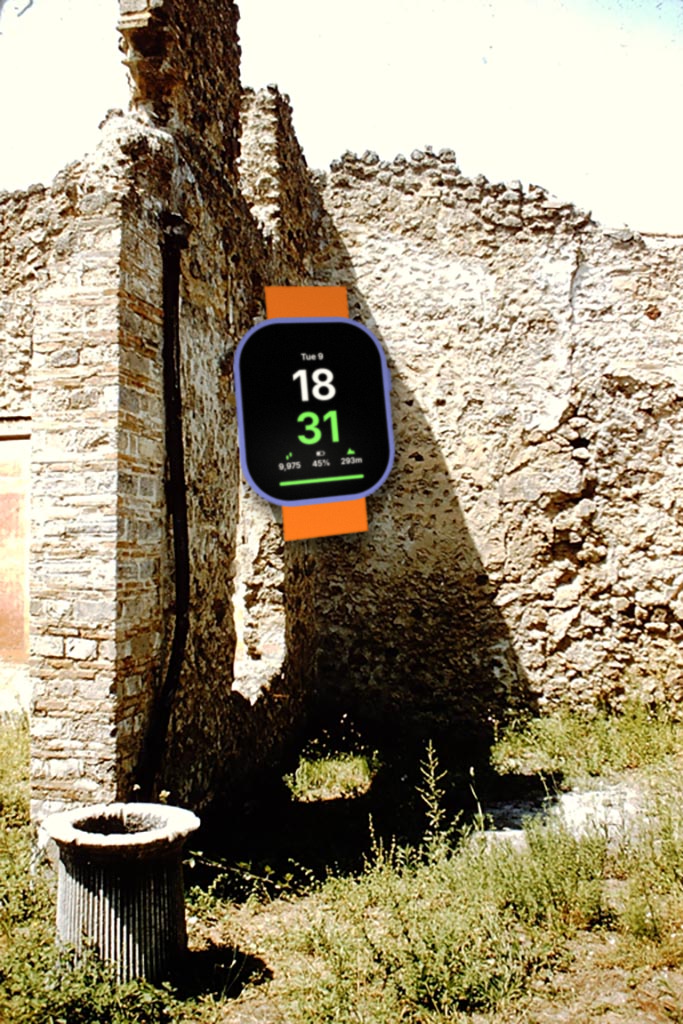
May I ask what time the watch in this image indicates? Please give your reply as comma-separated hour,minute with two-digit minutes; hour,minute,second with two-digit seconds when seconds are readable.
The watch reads 18,31
